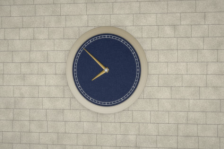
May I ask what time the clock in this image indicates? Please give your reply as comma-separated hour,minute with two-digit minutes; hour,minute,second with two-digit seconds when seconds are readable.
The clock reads 7,52
